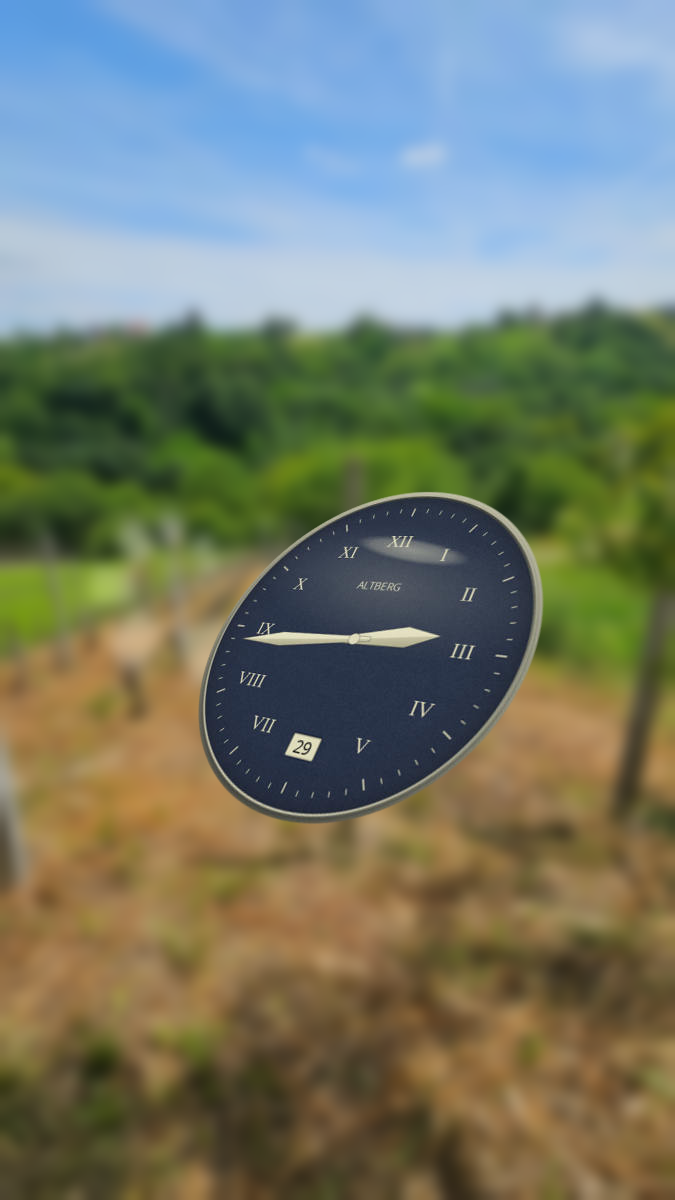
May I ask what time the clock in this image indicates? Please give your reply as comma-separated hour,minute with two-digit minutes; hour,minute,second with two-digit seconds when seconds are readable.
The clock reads 2,44
